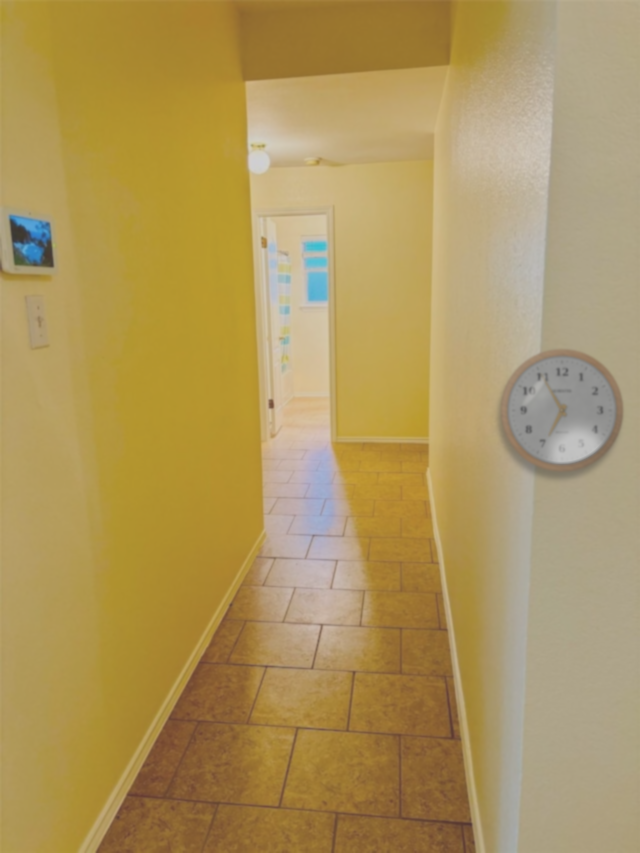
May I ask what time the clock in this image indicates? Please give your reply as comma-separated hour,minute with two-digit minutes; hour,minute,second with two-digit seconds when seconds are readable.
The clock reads 6,55
